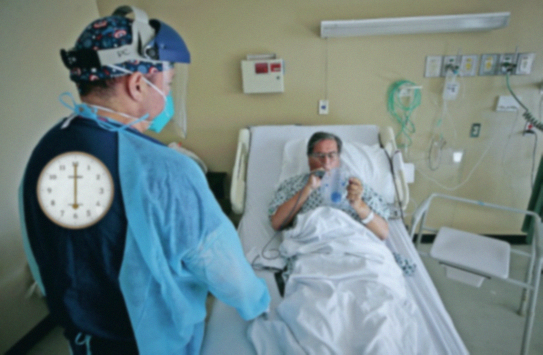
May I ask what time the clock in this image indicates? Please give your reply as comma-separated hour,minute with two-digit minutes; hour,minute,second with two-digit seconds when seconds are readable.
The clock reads 6,00
